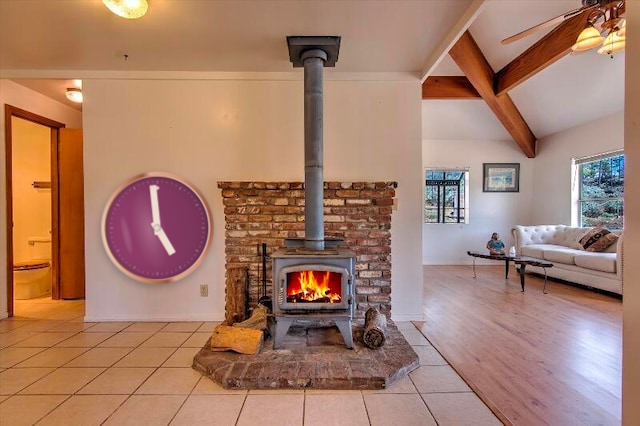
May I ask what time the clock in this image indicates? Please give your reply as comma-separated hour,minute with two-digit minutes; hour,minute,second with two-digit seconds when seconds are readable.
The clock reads 4,59
